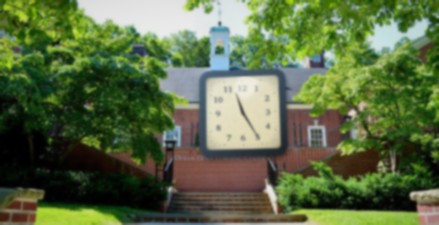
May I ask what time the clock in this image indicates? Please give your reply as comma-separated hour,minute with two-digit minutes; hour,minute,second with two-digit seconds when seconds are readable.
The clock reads 11,25
